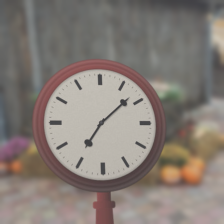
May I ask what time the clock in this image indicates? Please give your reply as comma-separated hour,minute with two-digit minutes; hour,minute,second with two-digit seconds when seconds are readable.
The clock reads 7,08
